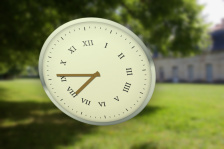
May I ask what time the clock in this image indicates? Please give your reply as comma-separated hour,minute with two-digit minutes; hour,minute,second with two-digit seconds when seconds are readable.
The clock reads 7,46
